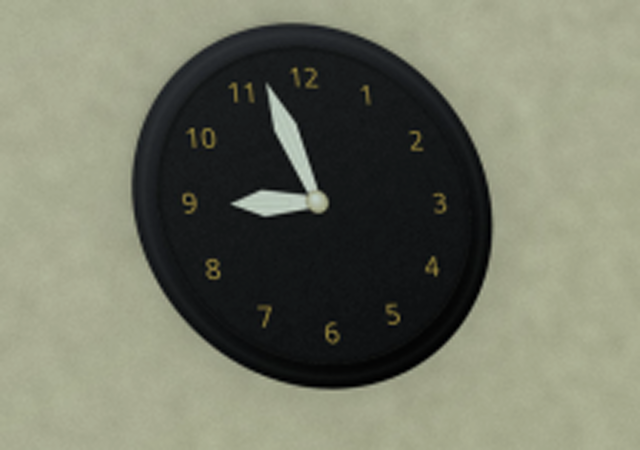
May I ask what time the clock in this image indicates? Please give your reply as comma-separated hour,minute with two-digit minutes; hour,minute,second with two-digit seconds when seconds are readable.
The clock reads 8,57
